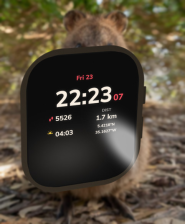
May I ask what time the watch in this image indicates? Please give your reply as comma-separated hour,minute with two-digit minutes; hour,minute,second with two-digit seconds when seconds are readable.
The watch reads 22,23,07
